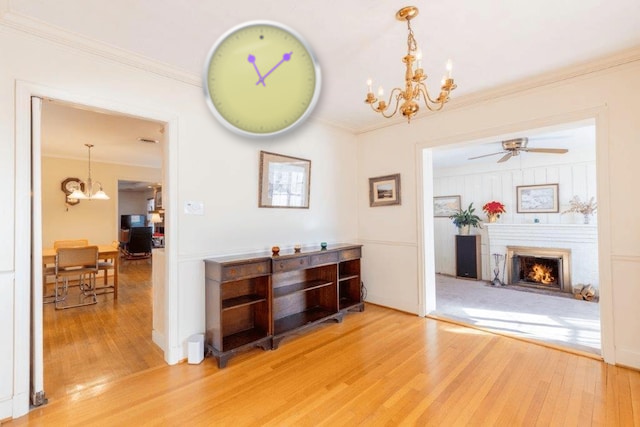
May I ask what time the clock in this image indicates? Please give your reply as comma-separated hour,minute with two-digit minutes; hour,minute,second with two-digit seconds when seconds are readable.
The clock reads 11,08
